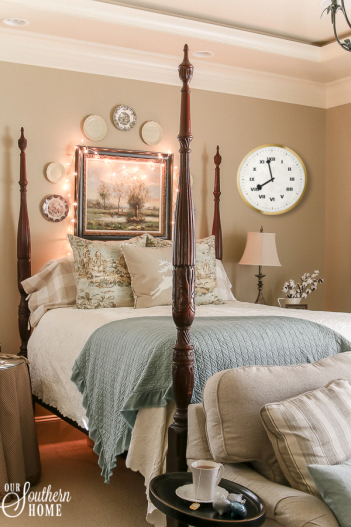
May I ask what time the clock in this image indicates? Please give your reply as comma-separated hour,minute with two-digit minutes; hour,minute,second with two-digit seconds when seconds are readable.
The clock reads 7,58
